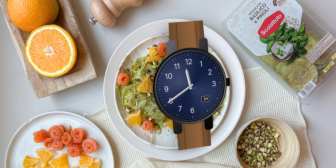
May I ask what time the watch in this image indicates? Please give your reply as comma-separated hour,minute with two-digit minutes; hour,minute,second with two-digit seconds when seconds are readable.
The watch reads 11,40
